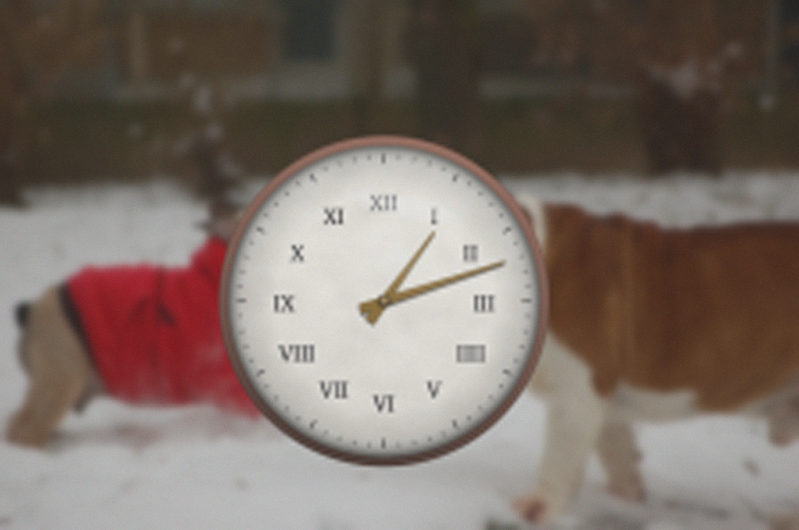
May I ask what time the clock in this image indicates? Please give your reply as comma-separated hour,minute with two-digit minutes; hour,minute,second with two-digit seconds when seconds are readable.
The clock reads 1,12
